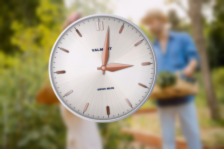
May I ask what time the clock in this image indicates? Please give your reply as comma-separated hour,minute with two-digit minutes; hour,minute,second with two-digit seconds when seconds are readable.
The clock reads 3,02
